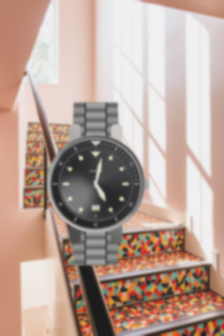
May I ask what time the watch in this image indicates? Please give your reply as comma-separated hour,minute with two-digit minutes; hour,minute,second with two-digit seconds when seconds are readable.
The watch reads 5,02
